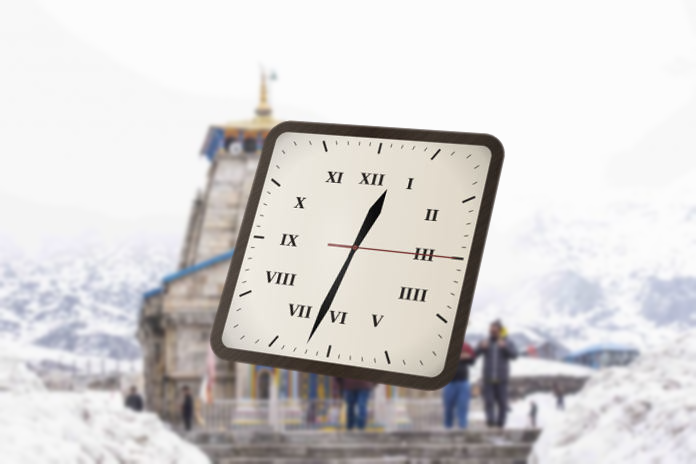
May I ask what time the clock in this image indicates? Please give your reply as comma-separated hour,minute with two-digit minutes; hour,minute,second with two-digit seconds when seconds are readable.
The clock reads 12,32,15
